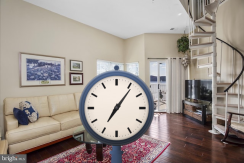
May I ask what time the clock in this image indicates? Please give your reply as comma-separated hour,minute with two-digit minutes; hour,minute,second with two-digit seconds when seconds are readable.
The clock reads 7,06
